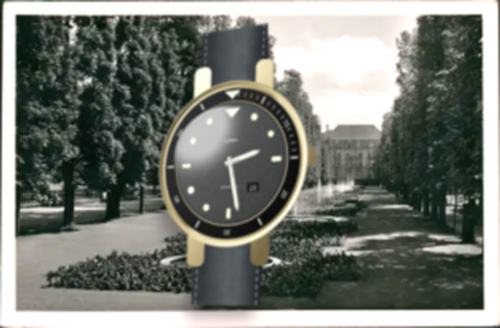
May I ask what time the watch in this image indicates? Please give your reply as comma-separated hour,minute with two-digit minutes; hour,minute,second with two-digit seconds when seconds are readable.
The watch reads 2,28
